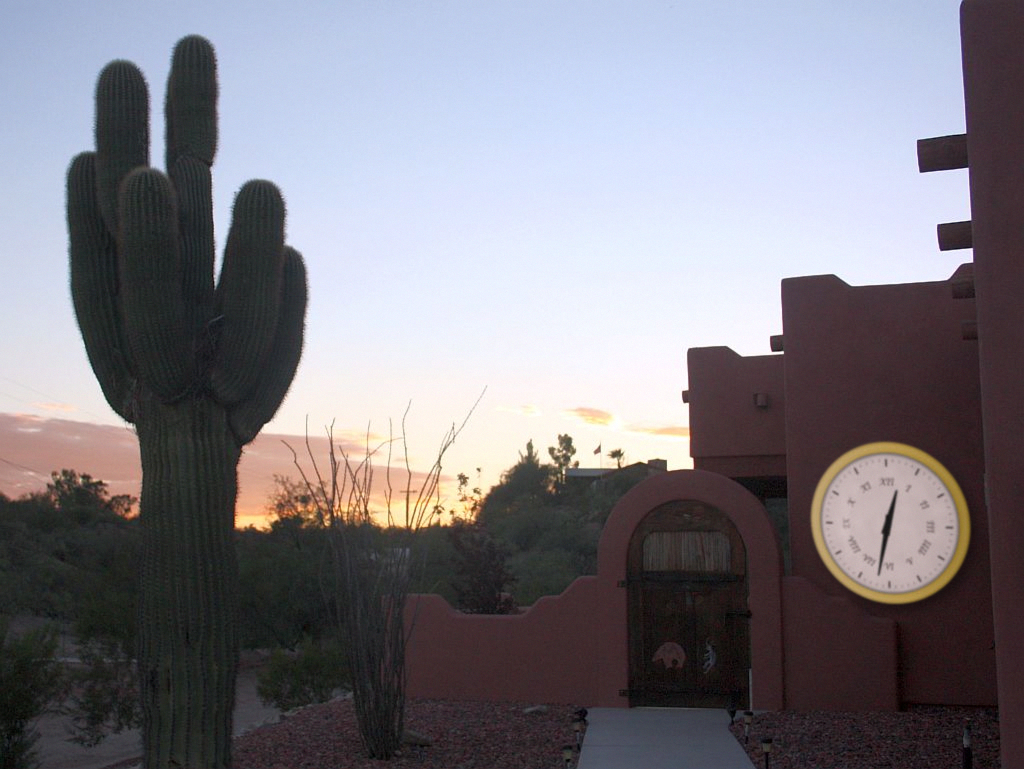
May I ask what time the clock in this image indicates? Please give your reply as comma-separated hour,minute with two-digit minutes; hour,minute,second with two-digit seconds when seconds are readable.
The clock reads 12,32
